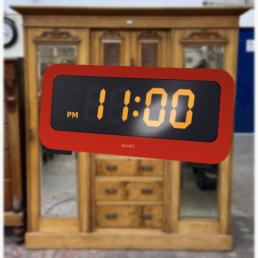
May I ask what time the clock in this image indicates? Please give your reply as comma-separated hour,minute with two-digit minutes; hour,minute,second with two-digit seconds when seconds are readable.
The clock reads 11,00
